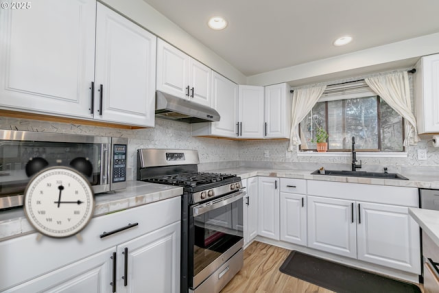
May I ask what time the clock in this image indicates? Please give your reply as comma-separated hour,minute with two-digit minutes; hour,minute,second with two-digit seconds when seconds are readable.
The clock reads 12,15
